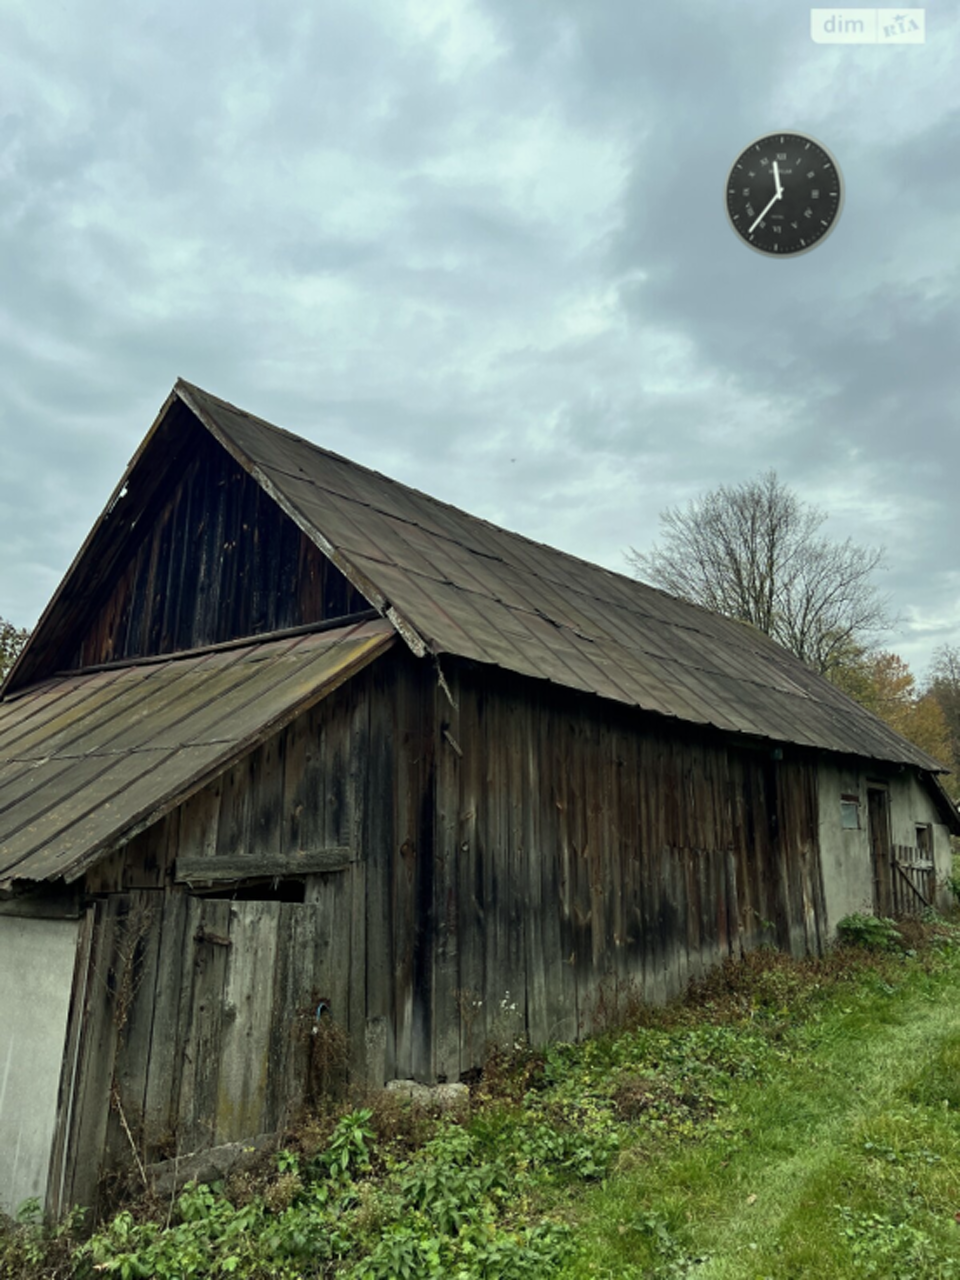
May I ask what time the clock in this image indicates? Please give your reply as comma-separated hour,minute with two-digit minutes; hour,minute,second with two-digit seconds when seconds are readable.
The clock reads 11,36
